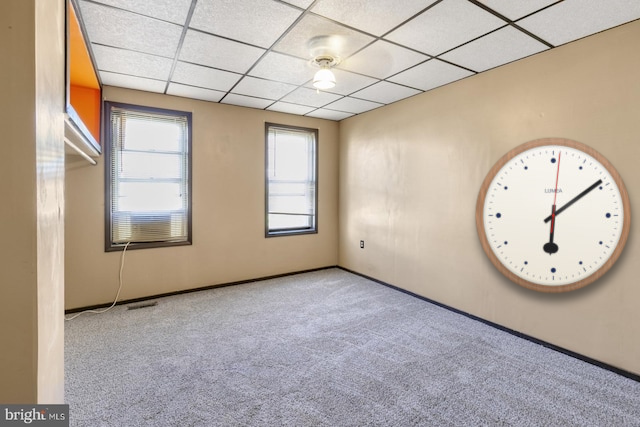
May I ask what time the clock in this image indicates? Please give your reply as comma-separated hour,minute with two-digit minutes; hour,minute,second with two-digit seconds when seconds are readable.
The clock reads 6,09,01
